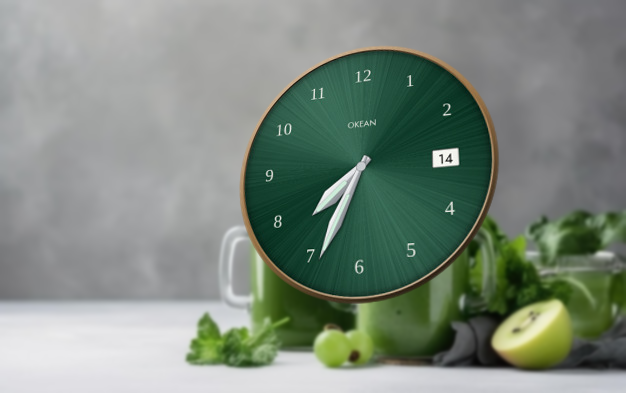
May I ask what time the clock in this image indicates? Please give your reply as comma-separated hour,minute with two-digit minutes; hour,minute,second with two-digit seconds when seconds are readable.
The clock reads 7,34
